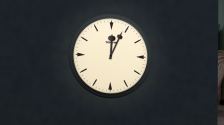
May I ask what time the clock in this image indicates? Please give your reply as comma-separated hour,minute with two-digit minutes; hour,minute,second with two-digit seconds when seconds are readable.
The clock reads 12,04
